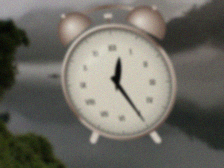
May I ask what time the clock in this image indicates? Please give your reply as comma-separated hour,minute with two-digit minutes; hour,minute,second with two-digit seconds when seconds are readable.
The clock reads 12,25
